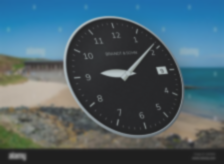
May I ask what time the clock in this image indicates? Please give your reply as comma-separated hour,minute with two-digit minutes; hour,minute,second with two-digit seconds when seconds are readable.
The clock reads 9,09
